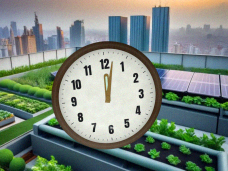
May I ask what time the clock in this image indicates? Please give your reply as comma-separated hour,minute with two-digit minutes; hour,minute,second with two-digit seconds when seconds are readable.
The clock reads 12,02
